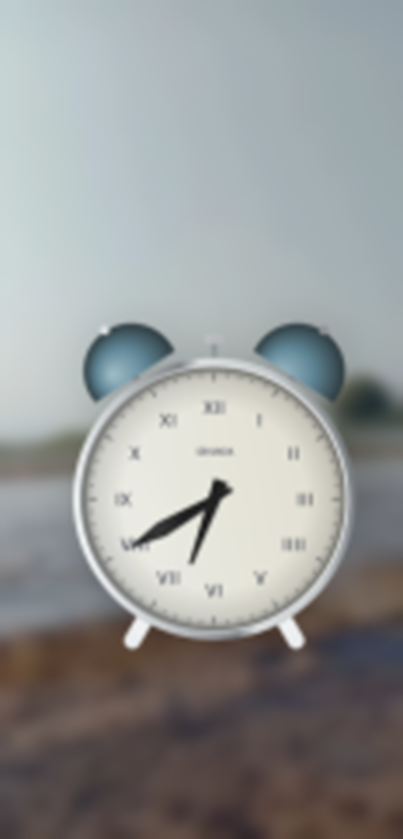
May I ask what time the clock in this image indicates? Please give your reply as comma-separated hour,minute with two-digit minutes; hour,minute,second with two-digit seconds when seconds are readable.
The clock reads 6,40
